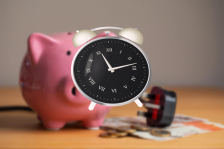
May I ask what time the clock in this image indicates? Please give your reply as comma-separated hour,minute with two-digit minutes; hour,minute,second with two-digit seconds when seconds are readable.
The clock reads 11,13
